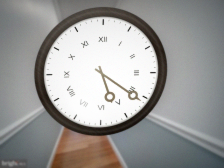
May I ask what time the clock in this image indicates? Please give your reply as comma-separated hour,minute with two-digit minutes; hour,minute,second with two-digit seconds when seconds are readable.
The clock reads 5,21
